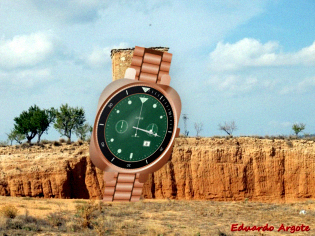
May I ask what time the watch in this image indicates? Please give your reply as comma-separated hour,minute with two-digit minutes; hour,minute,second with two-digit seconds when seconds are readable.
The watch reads 3,17
